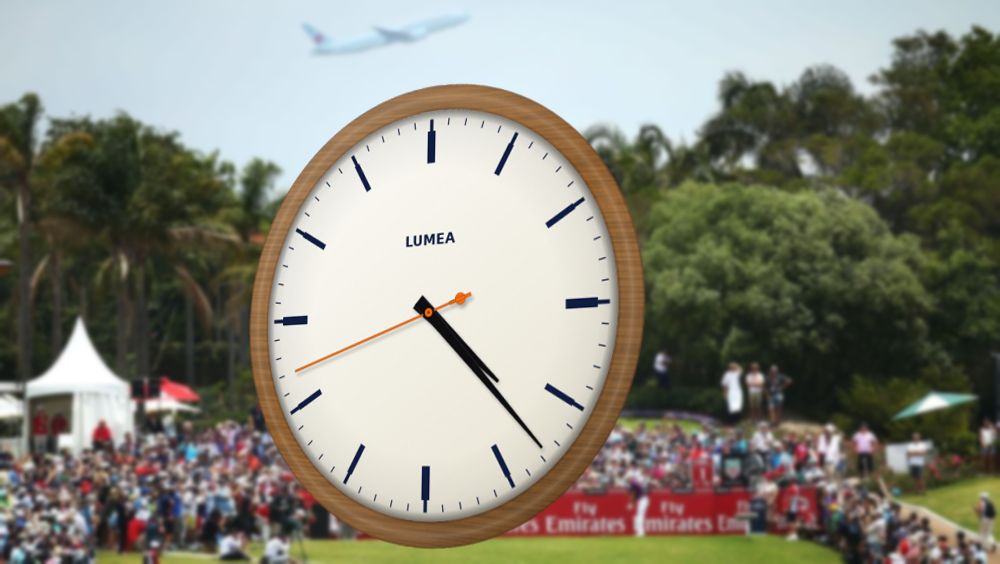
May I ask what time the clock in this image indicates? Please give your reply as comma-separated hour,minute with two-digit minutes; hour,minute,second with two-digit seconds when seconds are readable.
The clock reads 4,22,42
